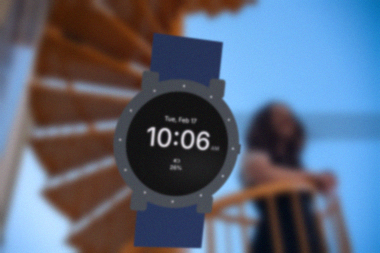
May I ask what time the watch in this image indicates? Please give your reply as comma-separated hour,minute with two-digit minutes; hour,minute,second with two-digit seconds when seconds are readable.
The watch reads 10,06
